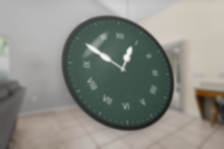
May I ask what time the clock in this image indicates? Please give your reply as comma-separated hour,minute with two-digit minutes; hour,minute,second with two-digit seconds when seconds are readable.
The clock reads 12,50
